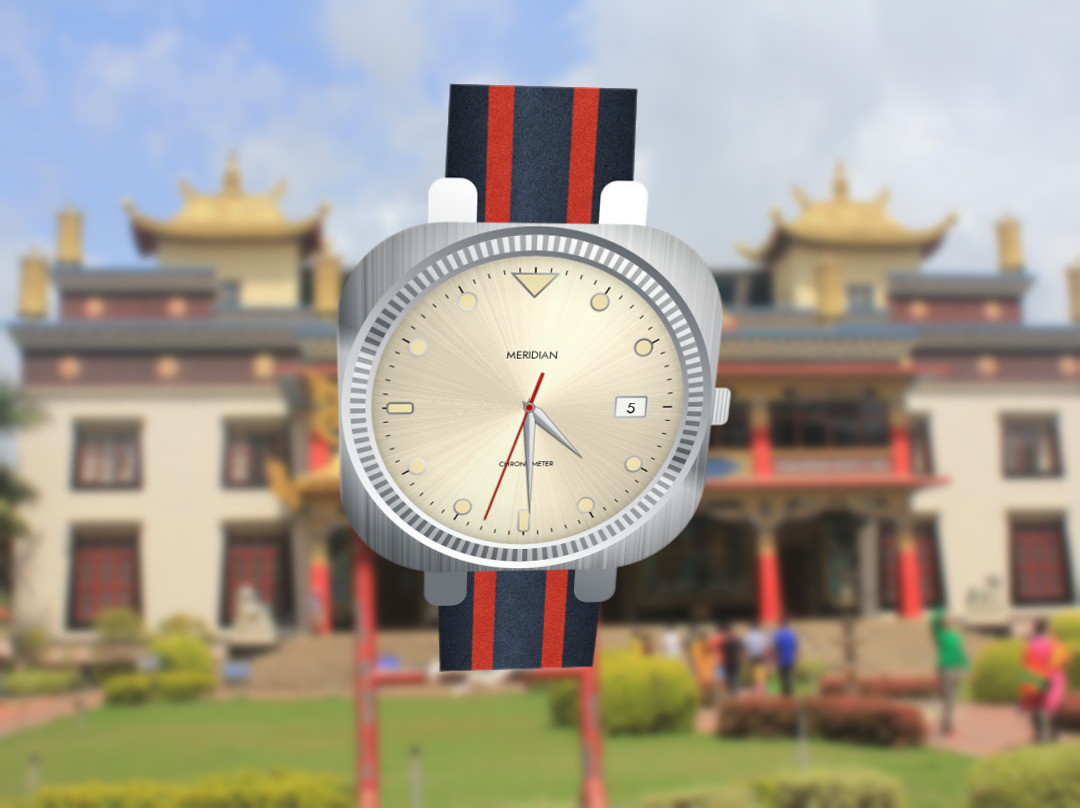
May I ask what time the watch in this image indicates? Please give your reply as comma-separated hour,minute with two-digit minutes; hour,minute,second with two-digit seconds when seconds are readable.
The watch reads 4,29,33
